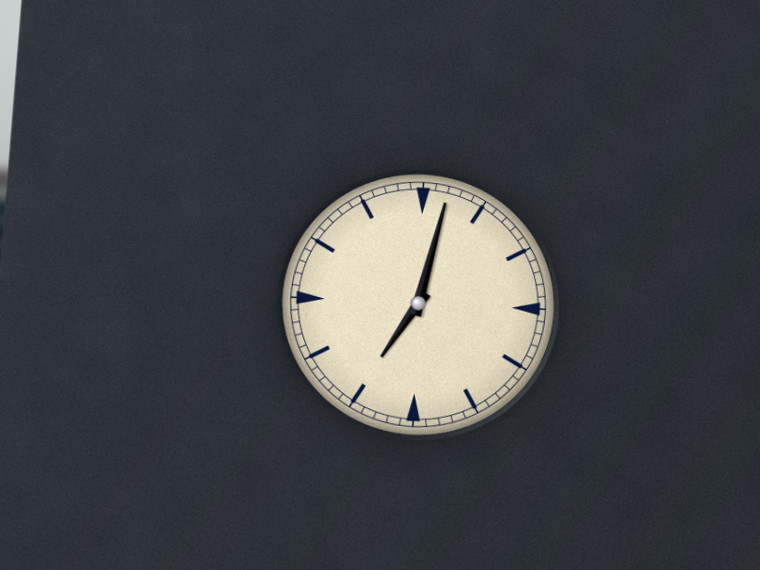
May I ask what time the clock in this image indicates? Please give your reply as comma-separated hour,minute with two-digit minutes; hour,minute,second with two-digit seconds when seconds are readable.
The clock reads 7,02
